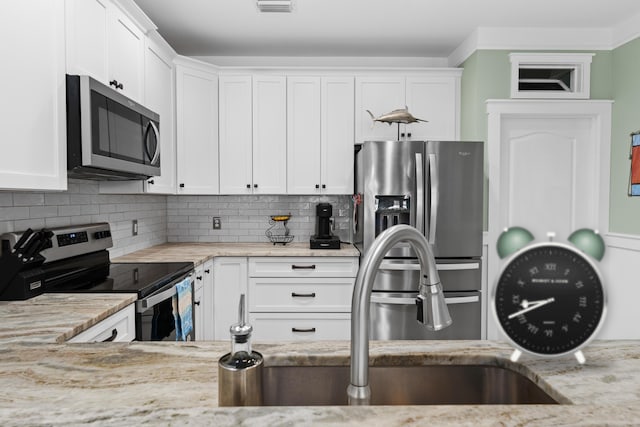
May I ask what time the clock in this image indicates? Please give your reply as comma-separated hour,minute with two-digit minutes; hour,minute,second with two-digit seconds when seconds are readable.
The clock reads 8,41
